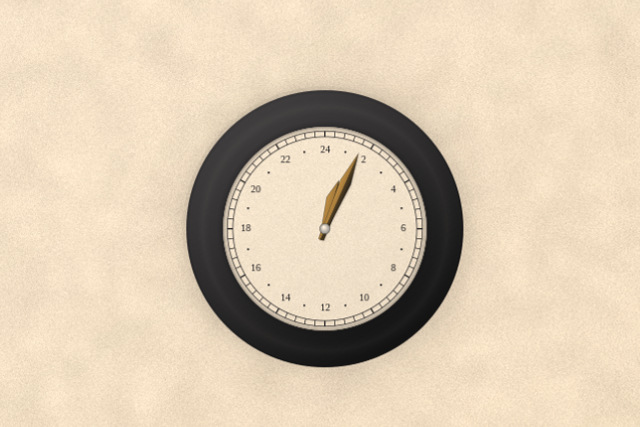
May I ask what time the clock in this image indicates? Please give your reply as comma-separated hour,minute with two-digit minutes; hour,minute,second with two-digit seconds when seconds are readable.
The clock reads 1,04
